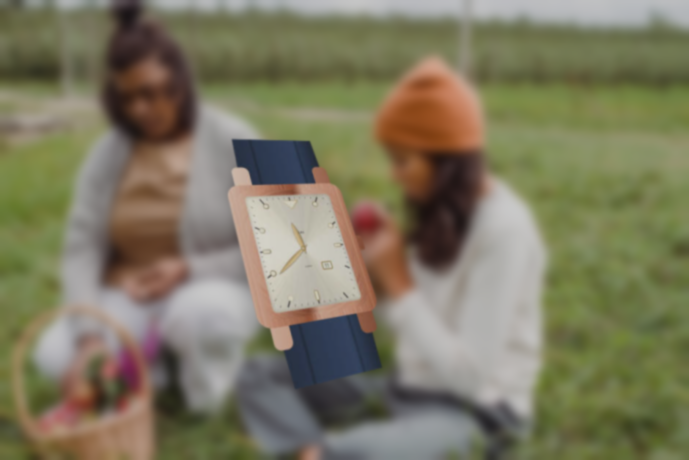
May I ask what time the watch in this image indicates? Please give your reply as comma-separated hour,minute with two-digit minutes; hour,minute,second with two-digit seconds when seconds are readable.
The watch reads 11,39
